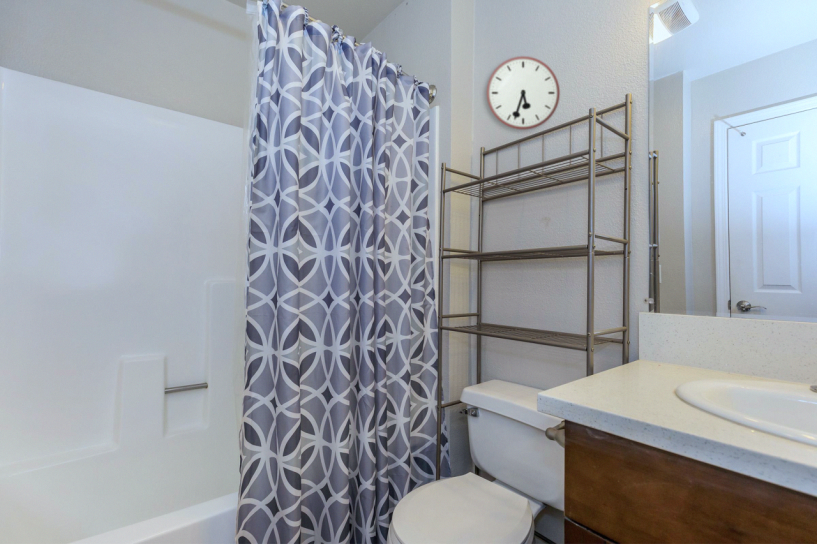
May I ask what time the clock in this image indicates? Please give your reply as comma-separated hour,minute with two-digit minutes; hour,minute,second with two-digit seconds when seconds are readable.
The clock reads 5,33
